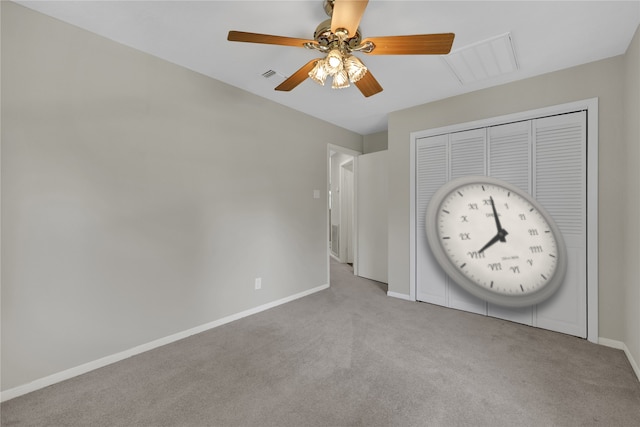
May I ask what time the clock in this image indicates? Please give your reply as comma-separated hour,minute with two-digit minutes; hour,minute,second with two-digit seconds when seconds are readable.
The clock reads 8,01
